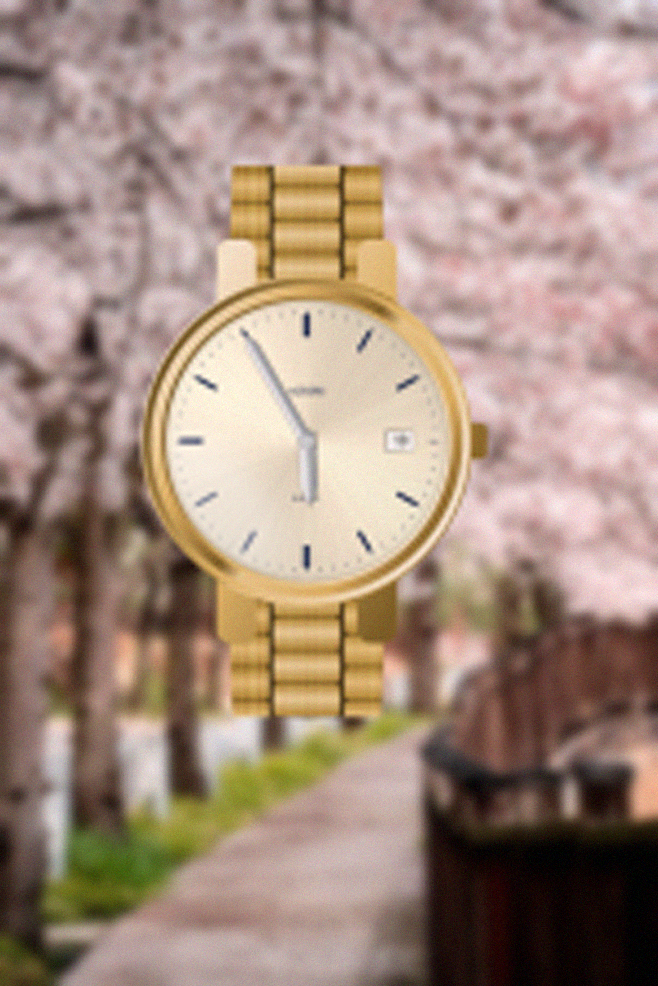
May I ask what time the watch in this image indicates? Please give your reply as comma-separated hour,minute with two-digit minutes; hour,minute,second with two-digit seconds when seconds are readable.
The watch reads 5,55
